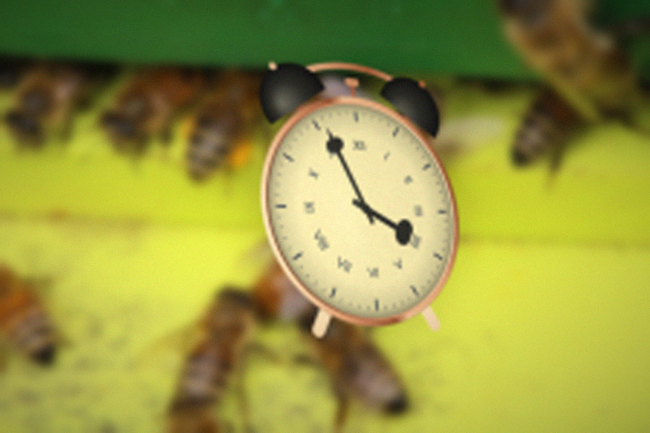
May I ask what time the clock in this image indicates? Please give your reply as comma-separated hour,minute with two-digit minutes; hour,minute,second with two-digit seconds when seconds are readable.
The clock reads 3,56
